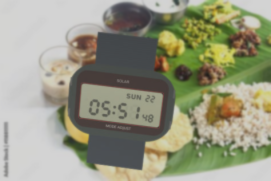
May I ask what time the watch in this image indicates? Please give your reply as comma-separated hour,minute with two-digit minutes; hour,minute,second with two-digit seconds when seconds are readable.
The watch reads 5,51
